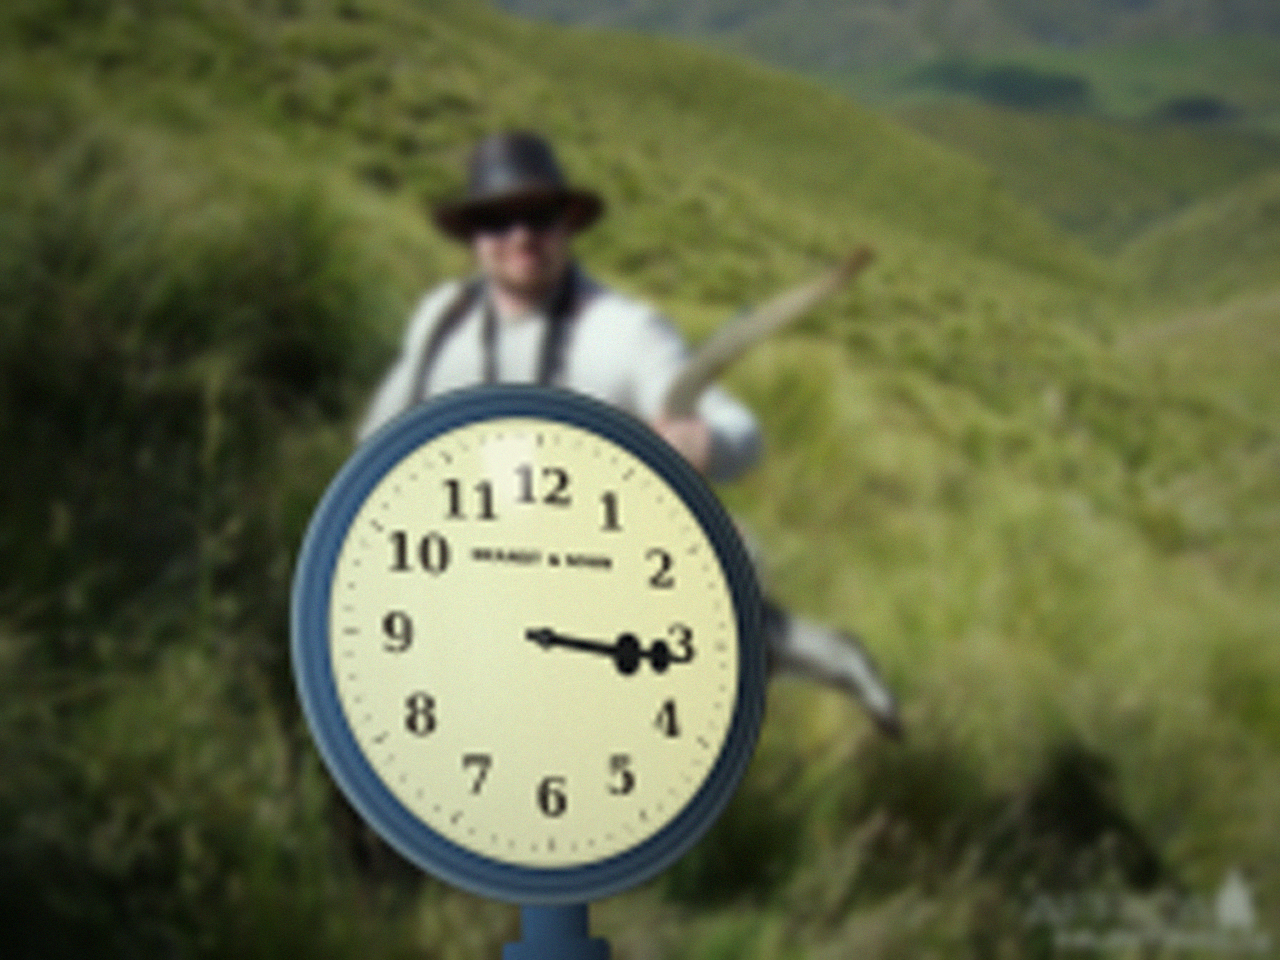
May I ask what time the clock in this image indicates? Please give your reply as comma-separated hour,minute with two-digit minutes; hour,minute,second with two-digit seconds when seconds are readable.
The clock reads 3,16
